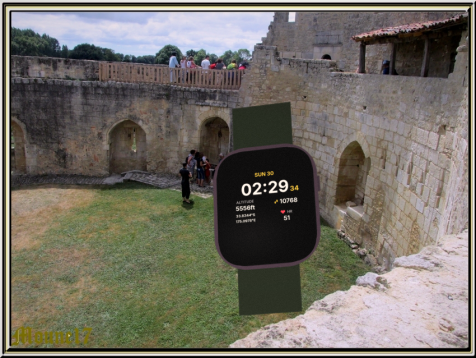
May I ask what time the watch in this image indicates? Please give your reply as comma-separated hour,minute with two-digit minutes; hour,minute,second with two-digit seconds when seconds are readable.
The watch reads 2,29
